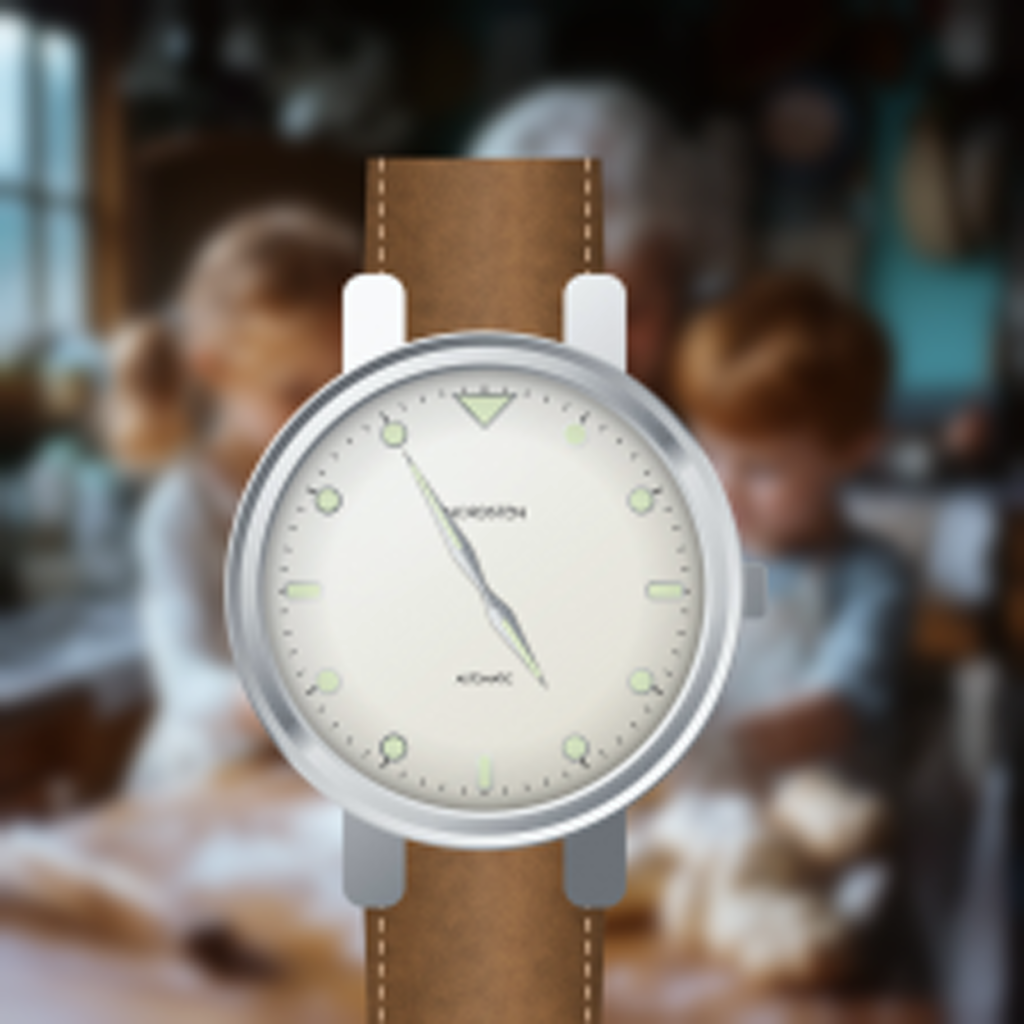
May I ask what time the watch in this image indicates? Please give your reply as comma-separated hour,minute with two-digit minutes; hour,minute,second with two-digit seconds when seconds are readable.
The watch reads 4,55
